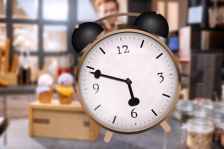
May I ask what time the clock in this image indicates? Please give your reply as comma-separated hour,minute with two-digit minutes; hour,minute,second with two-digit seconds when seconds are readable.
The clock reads 5,49
